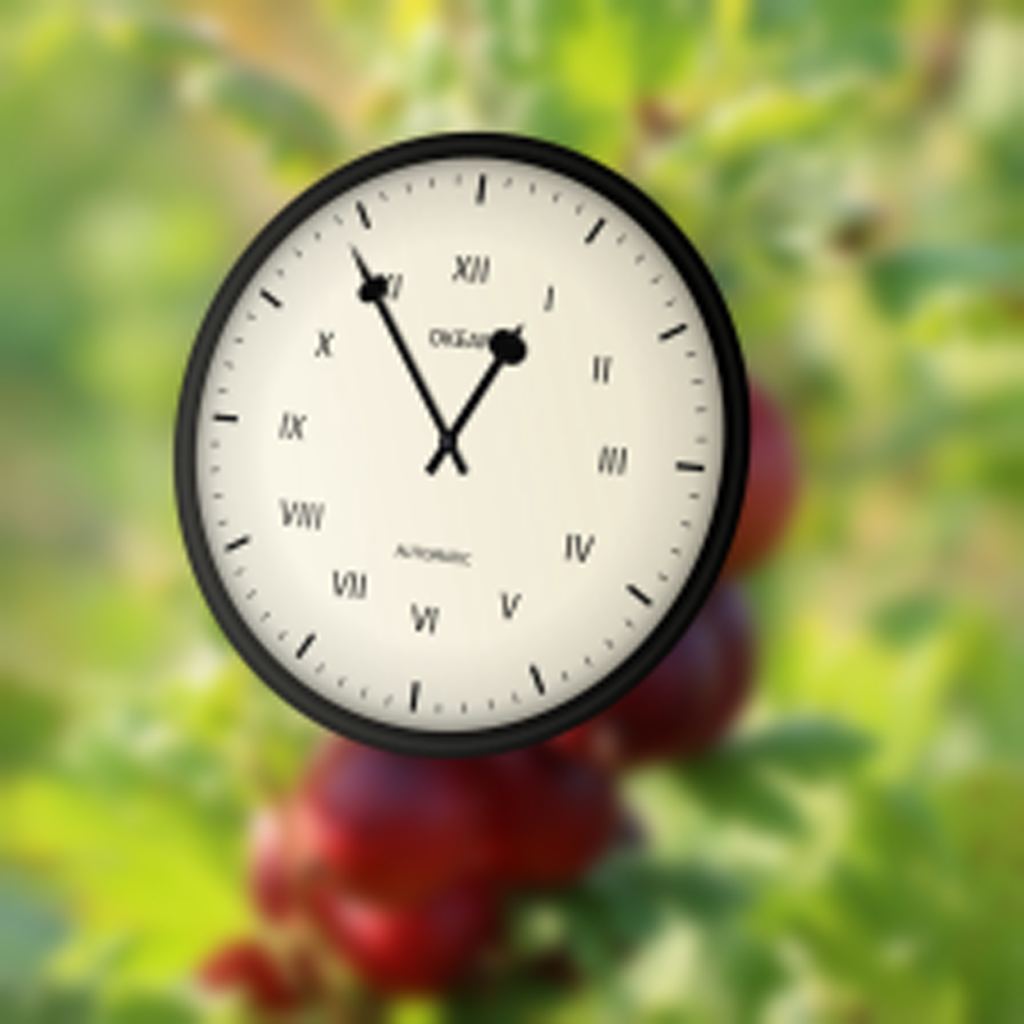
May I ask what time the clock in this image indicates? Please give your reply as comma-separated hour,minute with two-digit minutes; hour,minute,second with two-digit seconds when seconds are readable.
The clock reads 12,54
